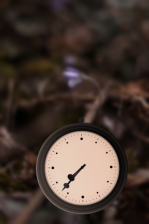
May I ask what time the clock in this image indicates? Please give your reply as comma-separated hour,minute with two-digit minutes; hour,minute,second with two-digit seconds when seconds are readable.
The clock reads 7,37
